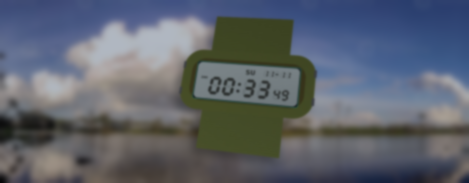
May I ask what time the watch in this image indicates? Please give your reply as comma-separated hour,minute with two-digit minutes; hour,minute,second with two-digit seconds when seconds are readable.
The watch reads 0,33
